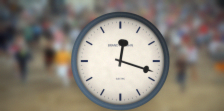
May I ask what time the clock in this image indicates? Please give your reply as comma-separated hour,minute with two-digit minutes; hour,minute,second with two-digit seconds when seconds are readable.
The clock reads 12,18
